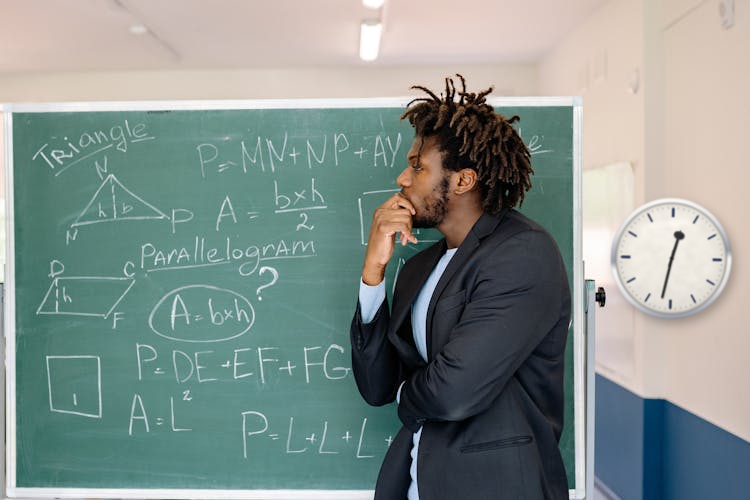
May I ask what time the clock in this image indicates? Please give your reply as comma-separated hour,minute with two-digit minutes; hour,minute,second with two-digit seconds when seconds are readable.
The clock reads 12,32
